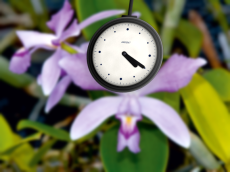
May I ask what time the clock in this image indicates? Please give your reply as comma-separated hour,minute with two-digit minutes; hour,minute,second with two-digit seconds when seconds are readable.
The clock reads 4,20
